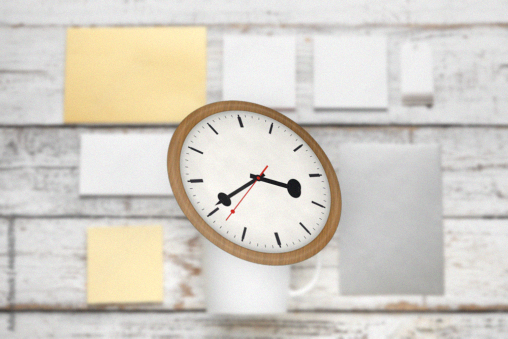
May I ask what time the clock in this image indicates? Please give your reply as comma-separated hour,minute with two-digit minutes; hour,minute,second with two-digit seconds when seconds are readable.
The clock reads 3,40,38
